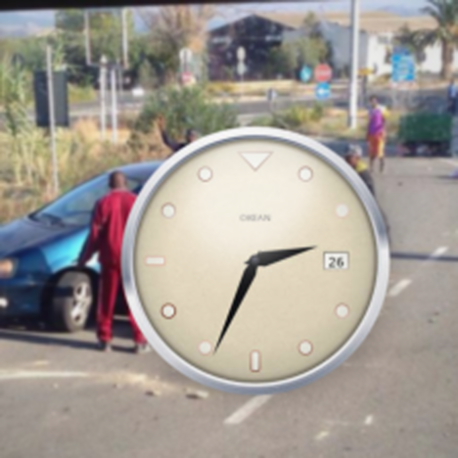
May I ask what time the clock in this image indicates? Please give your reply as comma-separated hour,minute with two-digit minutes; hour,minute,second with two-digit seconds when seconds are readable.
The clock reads 2,34
